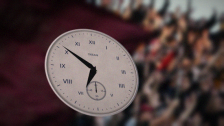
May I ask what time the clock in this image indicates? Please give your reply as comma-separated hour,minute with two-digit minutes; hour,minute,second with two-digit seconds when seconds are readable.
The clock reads 6,51
